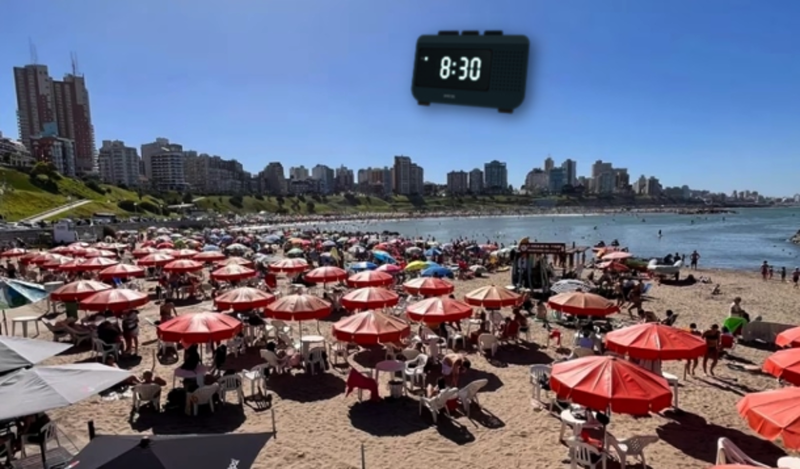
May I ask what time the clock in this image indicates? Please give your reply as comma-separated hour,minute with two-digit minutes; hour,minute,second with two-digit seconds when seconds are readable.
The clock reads 8,30
